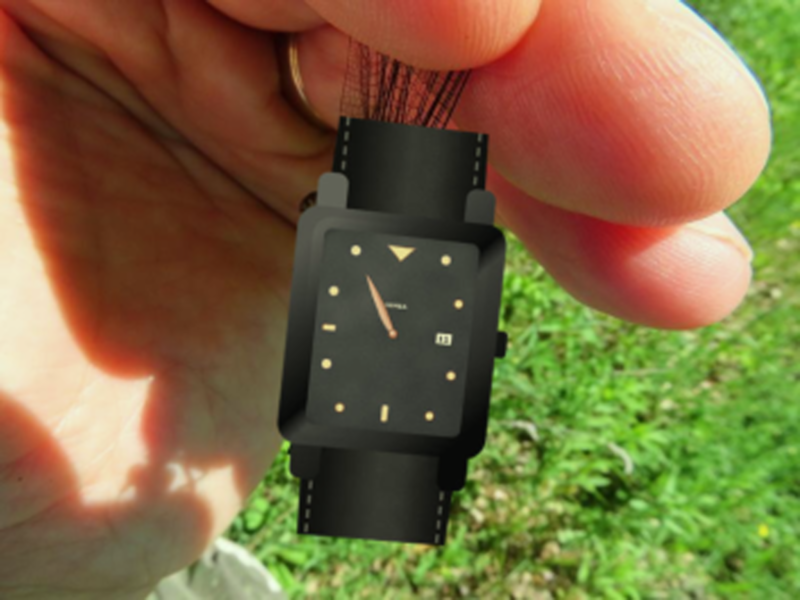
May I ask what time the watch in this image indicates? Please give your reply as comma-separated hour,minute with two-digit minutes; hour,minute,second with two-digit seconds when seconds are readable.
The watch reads 10,55
